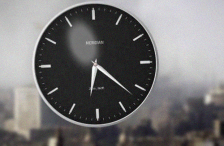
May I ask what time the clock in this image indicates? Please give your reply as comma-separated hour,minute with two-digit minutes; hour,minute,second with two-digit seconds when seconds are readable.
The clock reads 6,22
